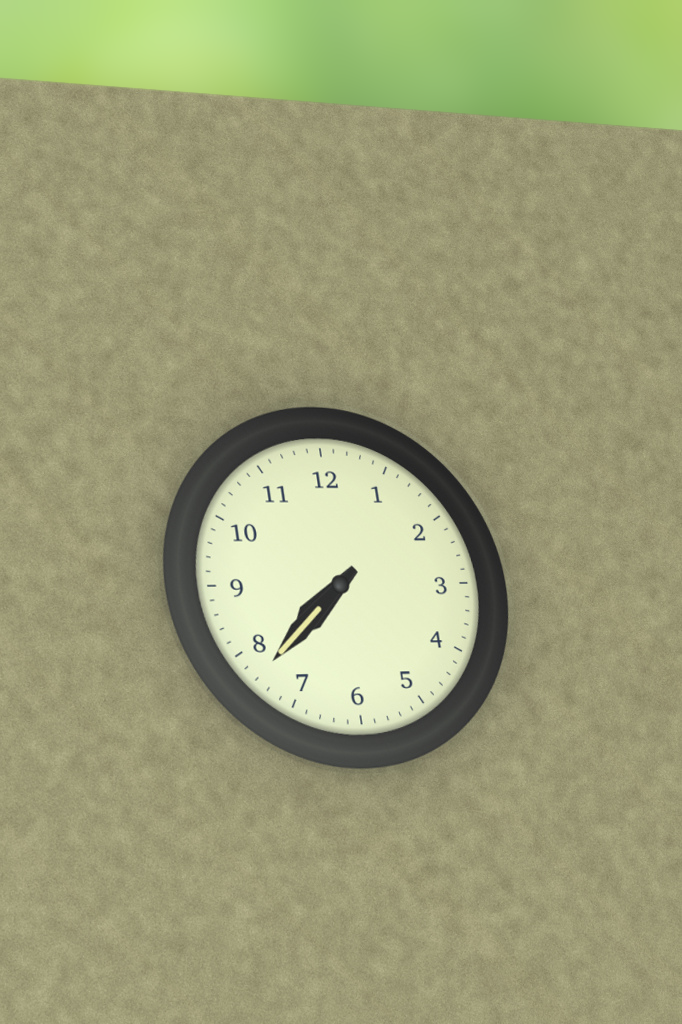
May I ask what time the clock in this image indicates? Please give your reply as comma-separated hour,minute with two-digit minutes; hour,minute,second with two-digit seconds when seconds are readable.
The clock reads 7,38
